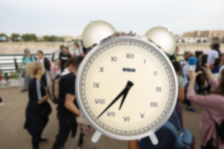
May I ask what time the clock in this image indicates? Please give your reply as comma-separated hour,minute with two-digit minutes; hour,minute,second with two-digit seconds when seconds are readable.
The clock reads 6,37
